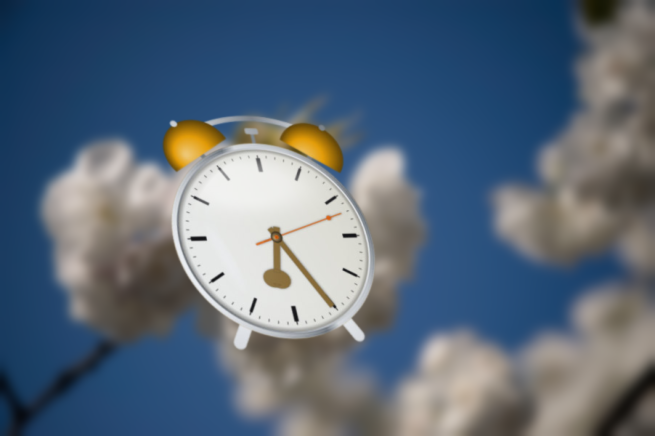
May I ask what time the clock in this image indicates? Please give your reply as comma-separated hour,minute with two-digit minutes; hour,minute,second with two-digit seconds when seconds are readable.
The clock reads 6,25,12
